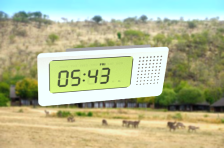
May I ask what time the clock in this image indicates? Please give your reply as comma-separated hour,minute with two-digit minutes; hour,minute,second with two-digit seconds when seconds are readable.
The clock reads 5,43
